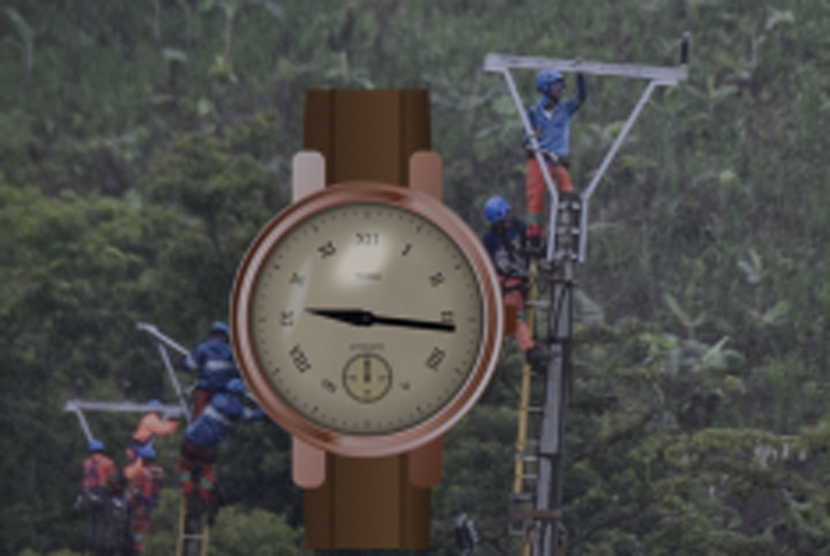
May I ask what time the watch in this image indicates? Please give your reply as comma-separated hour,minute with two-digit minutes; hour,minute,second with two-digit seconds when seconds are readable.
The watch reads 9,16
